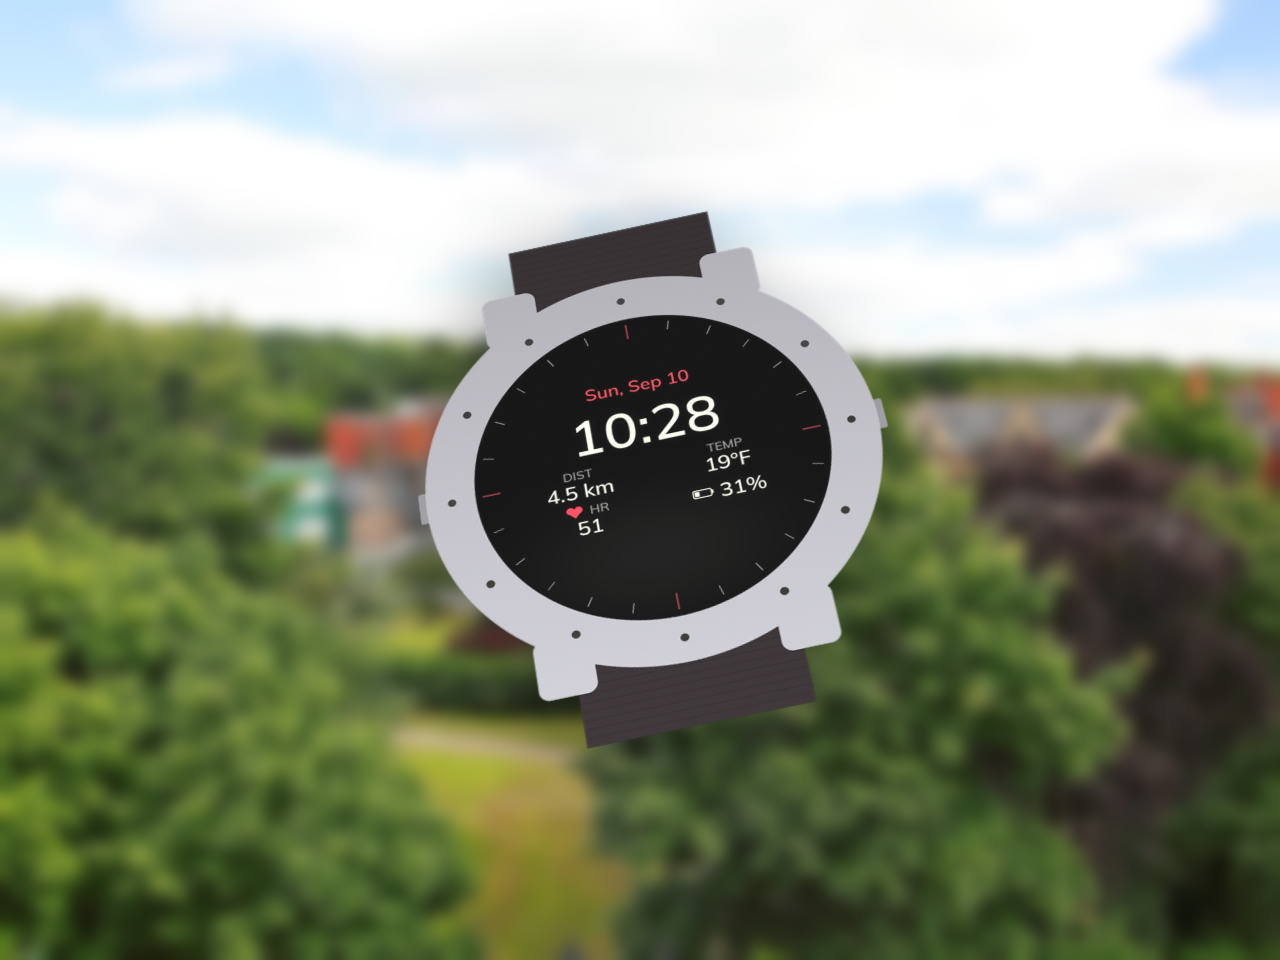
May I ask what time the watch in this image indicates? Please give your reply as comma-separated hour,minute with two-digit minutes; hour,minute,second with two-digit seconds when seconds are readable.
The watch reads 10,28
